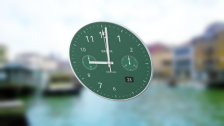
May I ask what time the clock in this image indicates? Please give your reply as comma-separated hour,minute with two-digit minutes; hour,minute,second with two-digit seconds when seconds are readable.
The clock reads 9,01
